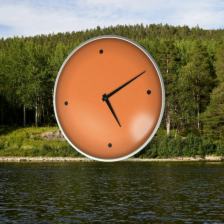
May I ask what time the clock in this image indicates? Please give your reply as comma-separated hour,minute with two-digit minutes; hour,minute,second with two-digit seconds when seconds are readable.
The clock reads 5,11
